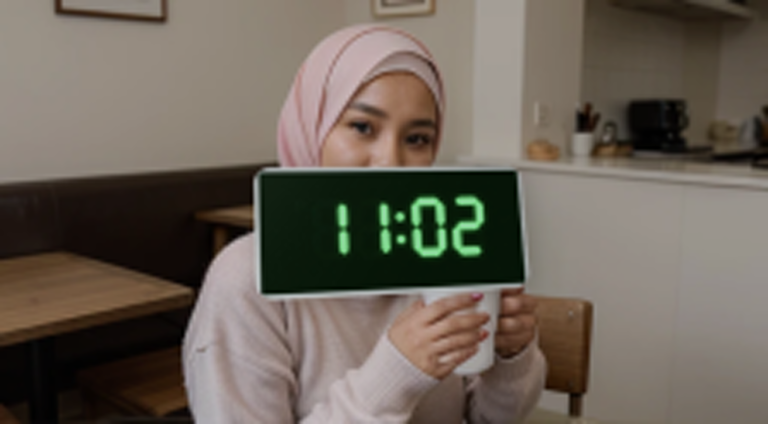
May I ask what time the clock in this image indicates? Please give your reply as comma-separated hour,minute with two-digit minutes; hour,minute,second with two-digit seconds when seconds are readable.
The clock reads 11,02
